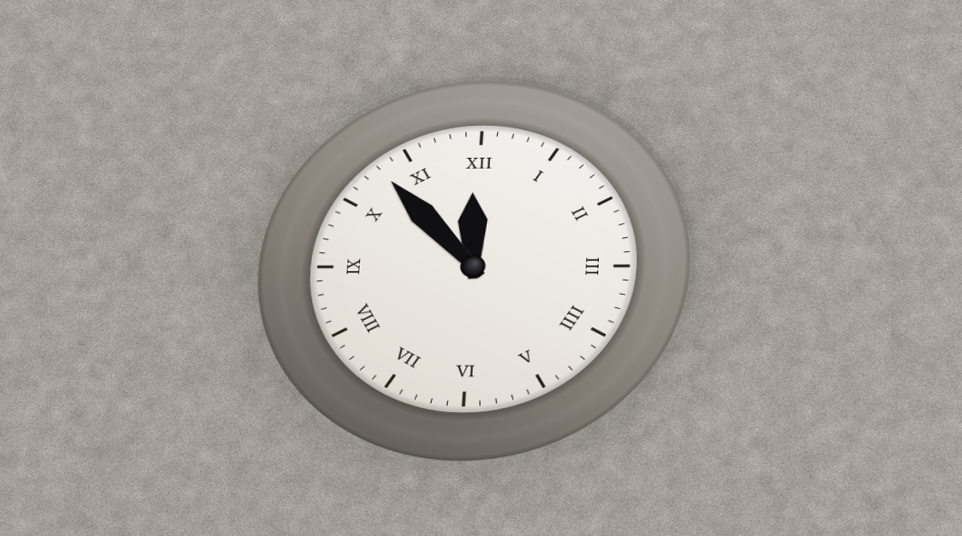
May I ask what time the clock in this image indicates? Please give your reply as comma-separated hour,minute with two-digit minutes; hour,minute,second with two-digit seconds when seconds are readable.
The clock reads 11,53
